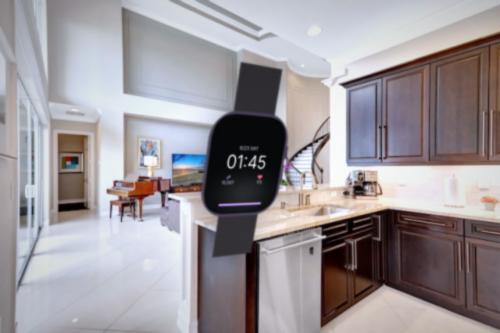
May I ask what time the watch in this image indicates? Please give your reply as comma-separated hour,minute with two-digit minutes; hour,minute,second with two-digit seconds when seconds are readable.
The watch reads 1,45
